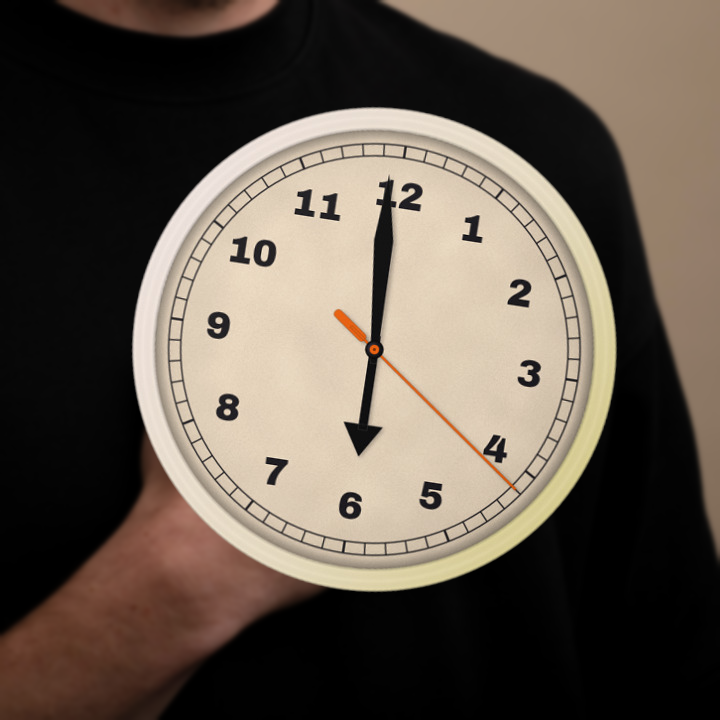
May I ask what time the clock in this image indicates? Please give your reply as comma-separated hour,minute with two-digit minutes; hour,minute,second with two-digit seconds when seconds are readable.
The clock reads 5,59,21
